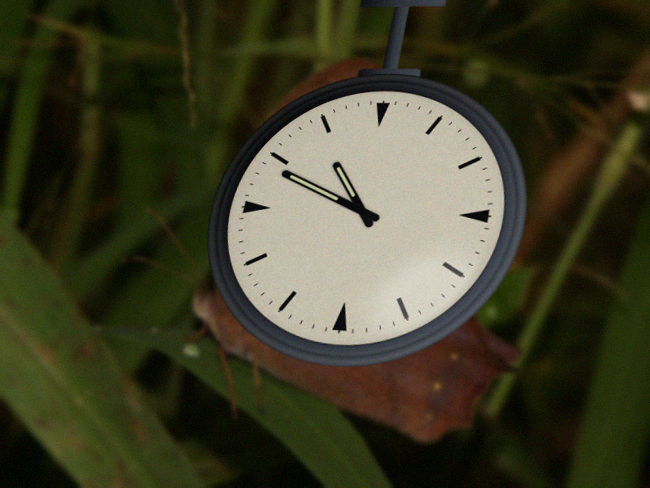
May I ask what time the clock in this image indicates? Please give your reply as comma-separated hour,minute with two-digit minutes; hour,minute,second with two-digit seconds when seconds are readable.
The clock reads 10,49
